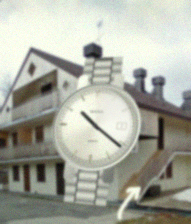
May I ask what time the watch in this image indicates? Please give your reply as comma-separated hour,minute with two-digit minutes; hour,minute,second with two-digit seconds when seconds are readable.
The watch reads 10,21
